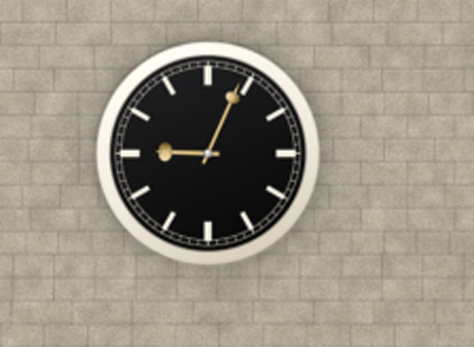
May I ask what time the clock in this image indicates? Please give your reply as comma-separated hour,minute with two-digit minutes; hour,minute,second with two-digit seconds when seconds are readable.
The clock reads 9,04
